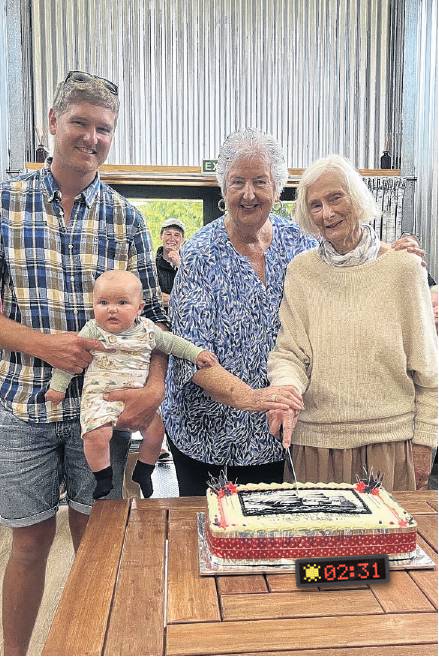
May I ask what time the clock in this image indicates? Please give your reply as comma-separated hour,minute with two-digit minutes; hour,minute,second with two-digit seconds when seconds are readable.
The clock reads 2,31
